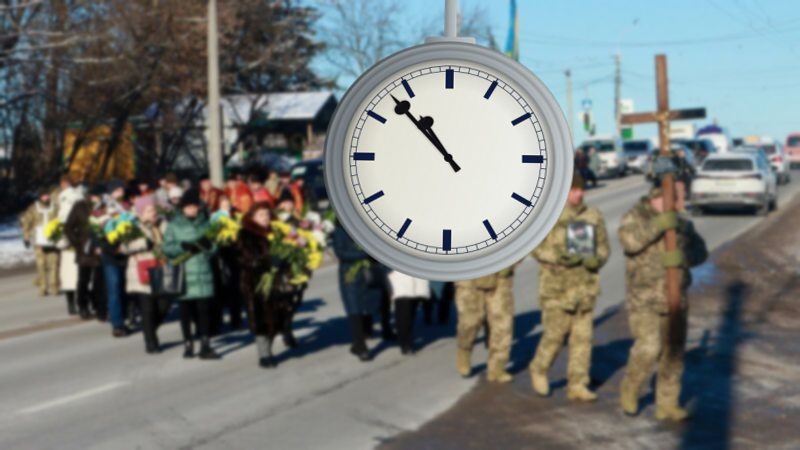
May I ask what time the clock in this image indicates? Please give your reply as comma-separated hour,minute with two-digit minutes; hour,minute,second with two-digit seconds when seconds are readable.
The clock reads 10,53
